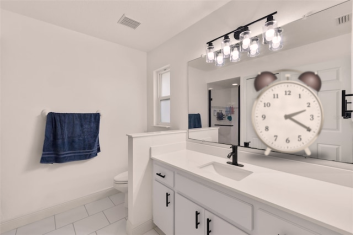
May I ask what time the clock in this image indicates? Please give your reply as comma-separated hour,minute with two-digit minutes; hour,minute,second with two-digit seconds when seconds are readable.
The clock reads 2,20
